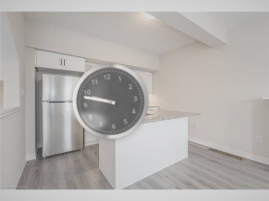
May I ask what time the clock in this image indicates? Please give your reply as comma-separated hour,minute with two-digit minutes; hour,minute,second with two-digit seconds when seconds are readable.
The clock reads 9,48
